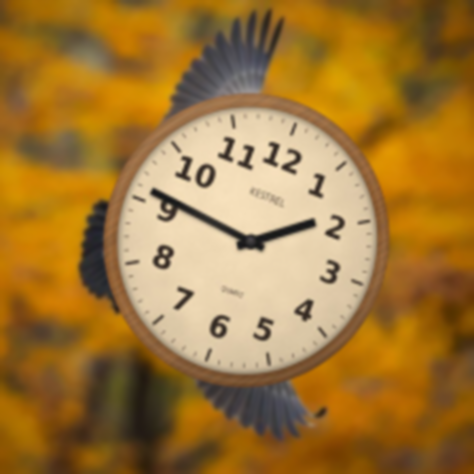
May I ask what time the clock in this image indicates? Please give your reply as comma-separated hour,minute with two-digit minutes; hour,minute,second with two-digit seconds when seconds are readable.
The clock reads 1,46
